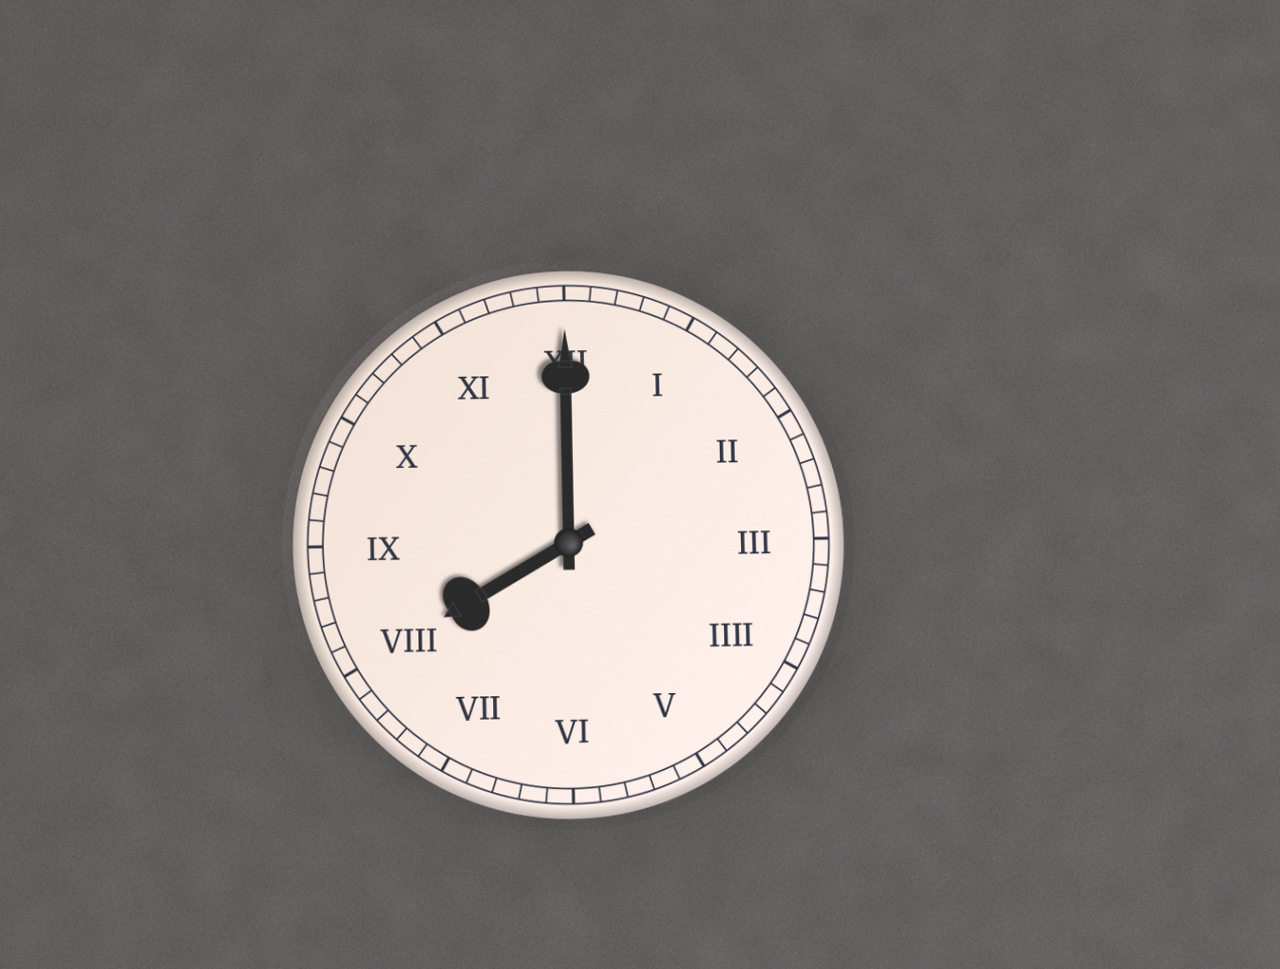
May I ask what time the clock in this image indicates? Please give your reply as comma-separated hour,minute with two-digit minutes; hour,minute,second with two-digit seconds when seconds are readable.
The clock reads 8,00
